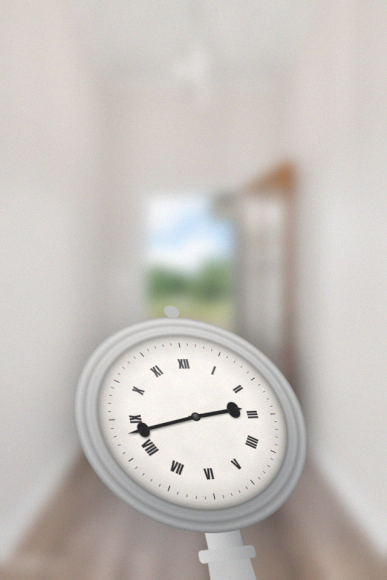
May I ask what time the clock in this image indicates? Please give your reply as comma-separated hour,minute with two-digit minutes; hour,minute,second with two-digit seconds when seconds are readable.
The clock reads 2,43
